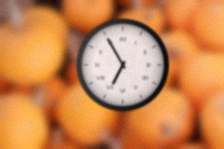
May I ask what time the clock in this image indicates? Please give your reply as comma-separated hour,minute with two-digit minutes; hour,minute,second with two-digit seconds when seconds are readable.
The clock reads 6,55
